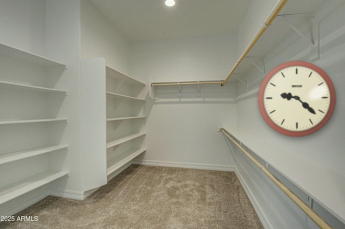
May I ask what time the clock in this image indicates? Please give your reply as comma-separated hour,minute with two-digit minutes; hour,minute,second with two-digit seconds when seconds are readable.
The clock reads 9,22
